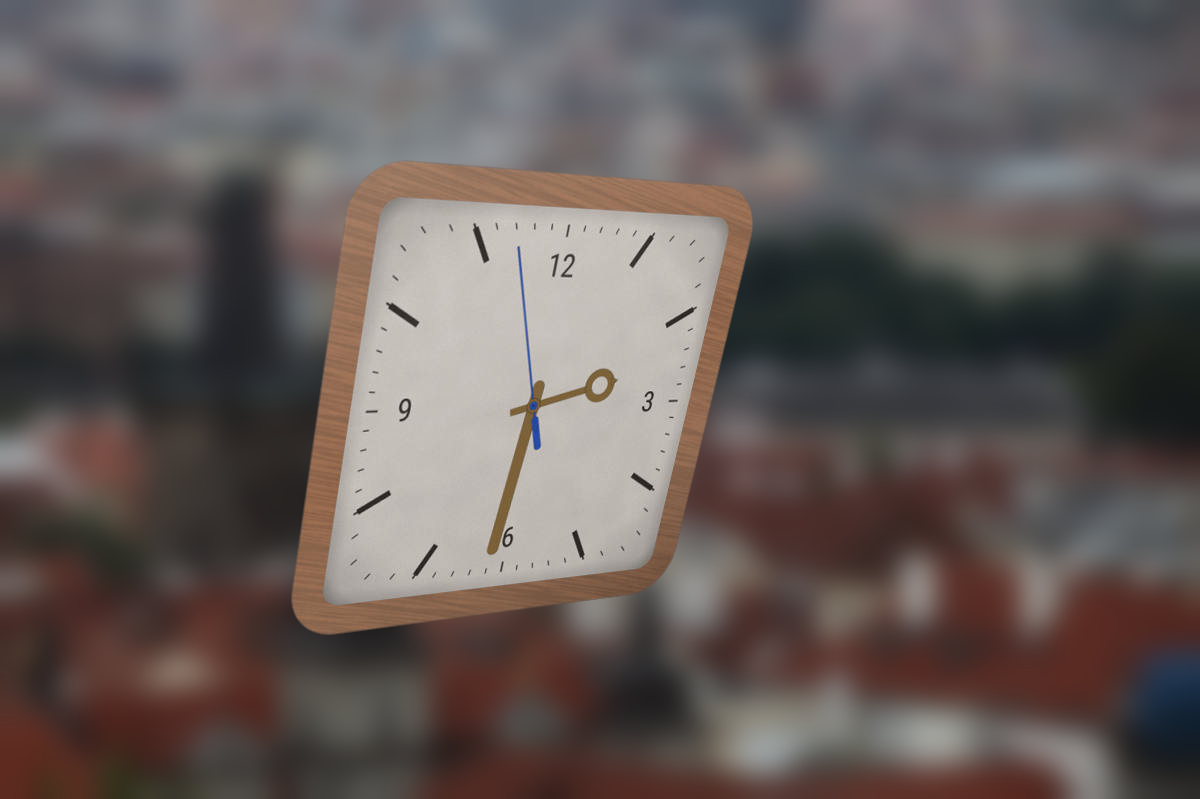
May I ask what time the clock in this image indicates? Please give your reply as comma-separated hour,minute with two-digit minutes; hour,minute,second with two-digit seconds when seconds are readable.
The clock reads 2,30,57
